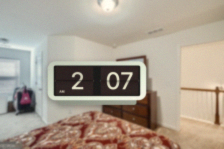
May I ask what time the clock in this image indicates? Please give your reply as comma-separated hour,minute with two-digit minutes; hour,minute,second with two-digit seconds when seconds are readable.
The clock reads 2,07
